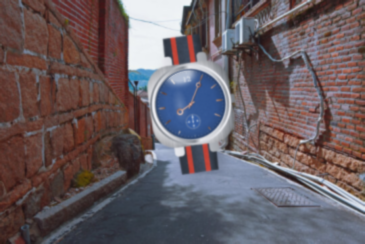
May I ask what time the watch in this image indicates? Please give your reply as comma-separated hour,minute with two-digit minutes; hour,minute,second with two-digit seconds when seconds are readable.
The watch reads 8,05
